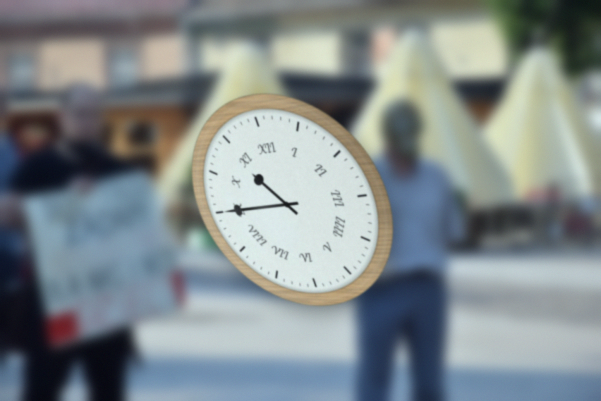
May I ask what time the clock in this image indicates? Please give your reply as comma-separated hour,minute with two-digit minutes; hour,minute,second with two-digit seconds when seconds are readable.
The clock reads 10,45
